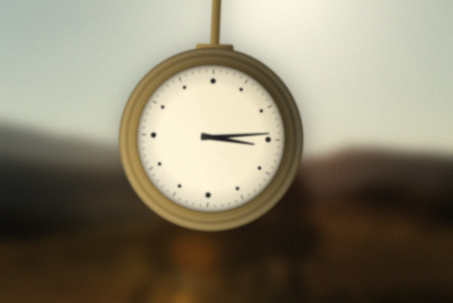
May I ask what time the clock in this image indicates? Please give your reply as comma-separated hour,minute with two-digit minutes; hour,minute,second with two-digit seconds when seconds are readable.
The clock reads 3,14
